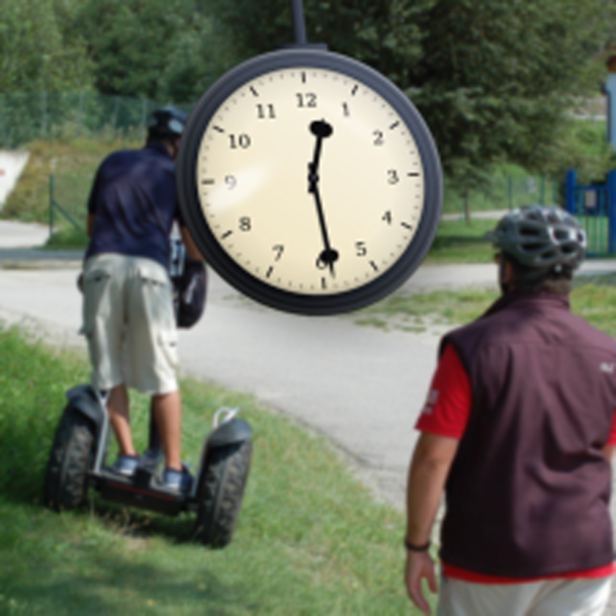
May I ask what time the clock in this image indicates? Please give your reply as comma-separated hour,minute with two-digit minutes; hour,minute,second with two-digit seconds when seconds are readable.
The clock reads 12,29
